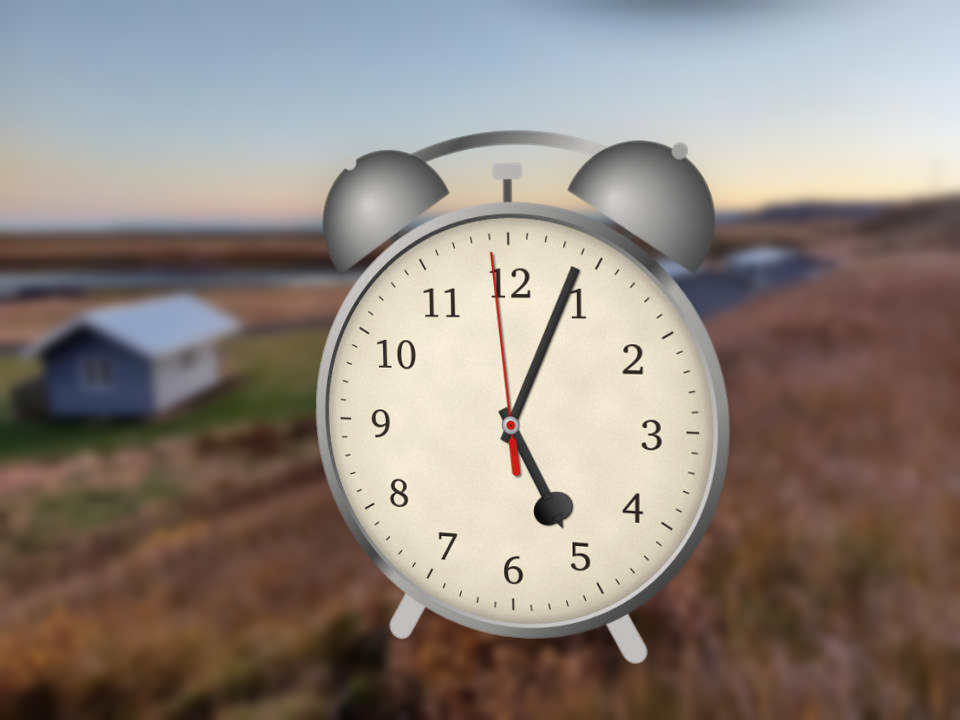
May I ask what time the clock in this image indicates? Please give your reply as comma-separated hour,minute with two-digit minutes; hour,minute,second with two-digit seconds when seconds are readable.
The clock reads 5,03,59
